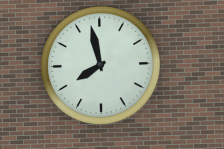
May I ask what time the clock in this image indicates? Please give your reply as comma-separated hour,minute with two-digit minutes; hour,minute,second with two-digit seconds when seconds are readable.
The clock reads 7,58
